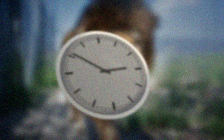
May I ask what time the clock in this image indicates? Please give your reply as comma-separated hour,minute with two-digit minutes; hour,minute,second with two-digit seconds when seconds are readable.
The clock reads 2,51
